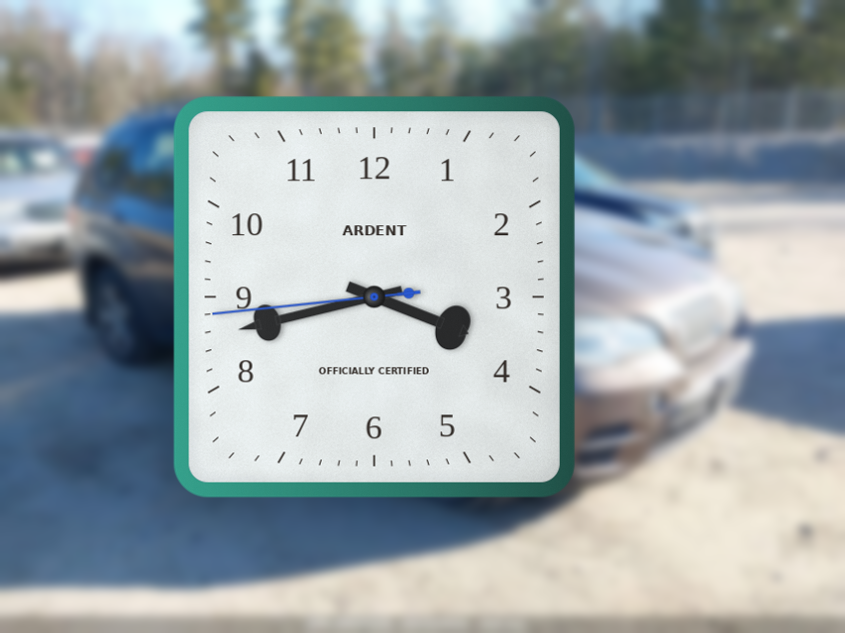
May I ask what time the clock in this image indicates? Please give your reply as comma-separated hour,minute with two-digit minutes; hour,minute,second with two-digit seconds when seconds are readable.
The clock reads 3,42,44
